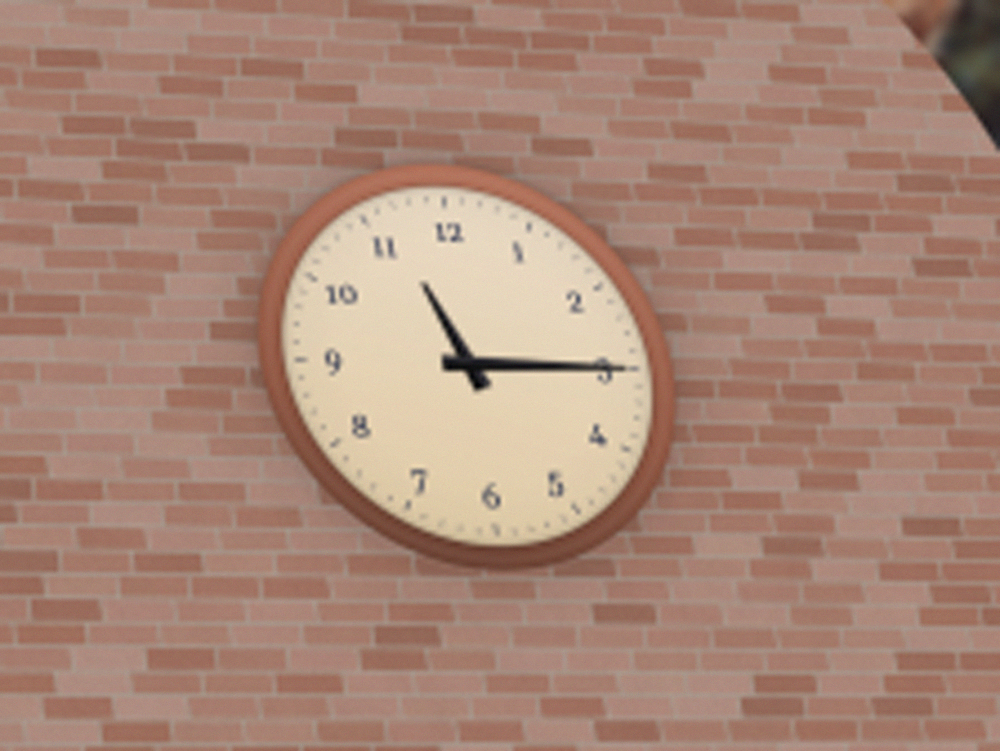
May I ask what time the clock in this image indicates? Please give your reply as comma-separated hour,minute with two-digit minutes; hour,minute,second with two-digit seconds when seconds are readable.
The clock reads 11,15
